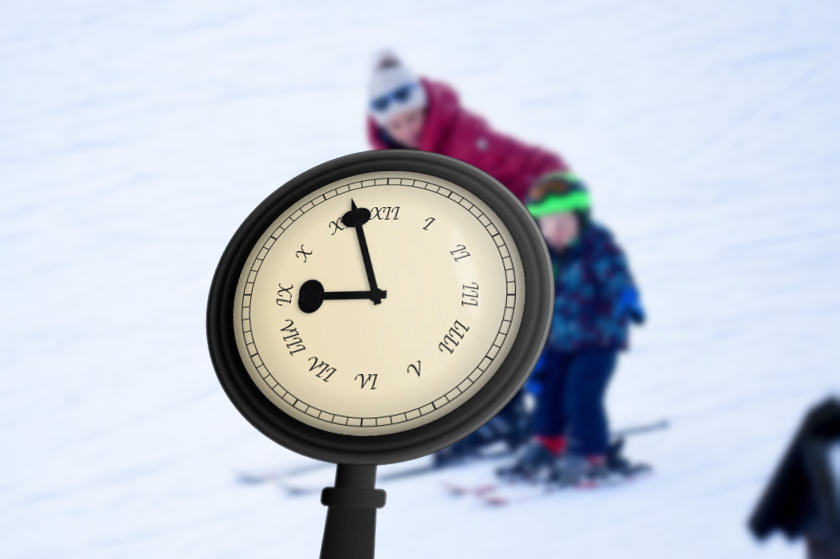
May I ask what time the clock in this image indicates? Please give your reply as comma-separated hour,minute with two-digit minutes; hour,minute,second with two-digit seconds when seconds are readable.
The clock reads 8,57
